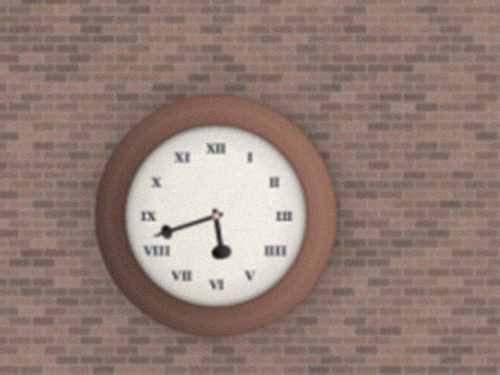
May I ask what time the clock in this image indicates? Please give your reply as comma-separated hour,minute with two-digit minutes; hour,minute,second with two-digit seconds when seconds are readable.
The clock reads 5,42
